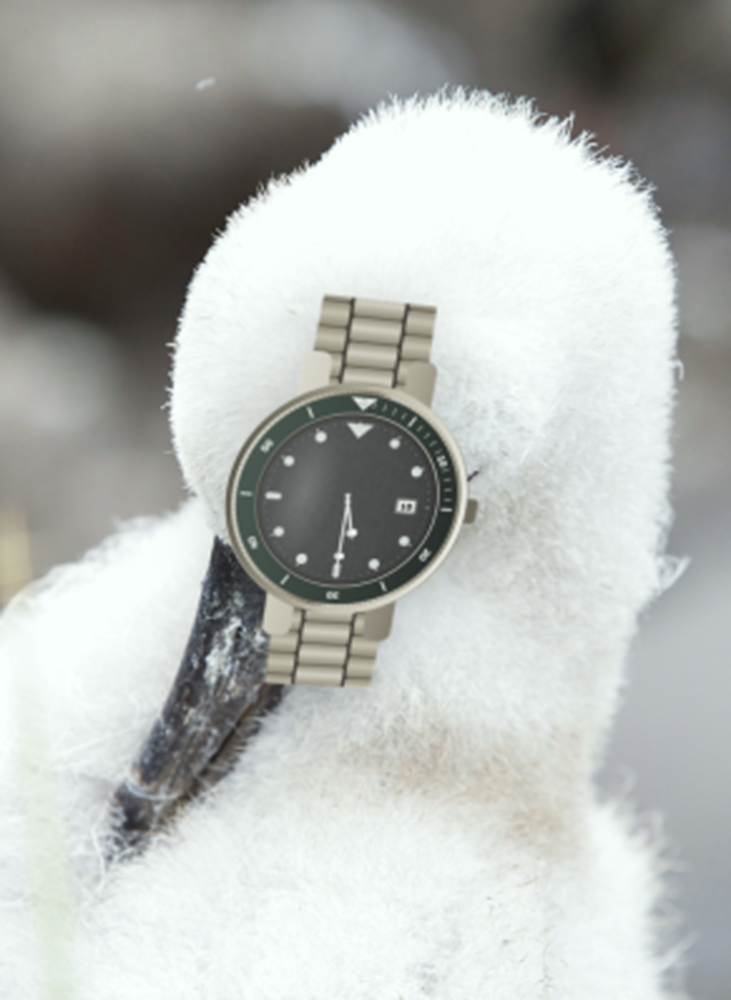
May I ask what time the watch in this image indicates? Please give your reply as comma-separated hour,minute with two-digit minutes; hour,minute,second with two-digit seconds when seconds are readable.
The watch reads 5,30
